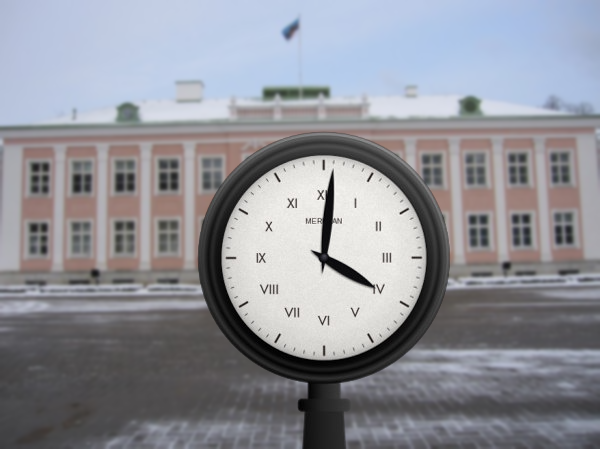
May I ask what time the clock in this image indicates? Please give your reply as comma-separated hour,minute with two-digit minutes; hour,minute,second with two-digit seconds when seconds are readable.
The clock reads 4,01
